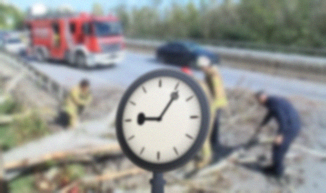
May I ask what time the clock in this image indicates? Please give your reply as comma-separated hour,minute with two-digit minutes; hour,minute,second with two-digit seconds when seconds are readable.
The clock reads 9,06
